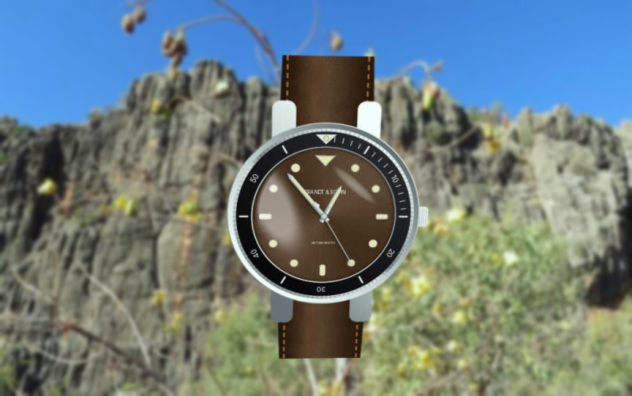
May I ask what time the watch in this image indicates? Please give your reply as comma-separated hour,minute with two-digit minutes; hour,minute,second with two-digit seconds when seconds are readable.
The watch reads 12,53,25
